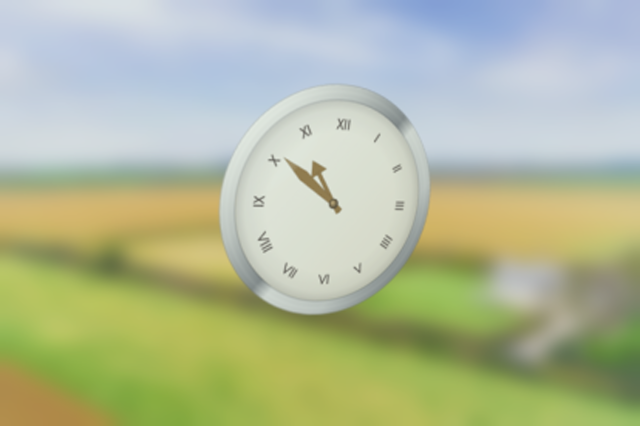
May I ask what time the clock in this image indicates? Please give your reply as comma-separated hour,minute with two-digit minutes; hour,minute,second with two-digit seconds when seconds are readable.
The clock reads 10,51
